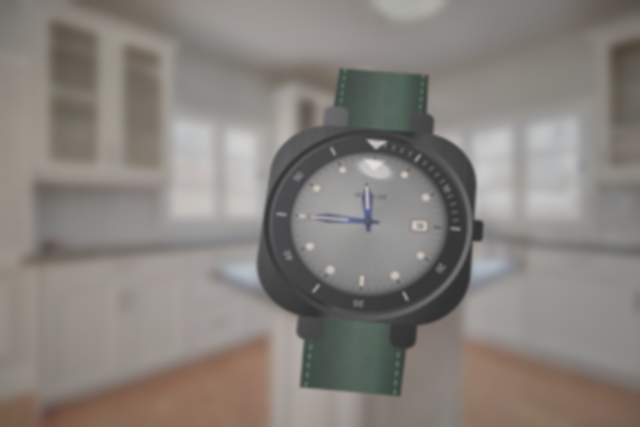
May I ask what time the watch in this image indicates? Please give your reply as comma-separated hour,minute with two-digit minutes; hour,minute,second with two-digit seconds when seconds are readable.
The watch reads 11,45
